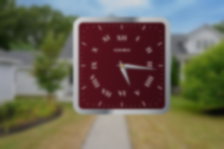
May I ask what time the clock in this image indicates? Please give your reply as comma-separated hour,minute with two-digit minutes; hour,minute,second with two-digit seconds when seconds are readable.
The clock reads 5,16
